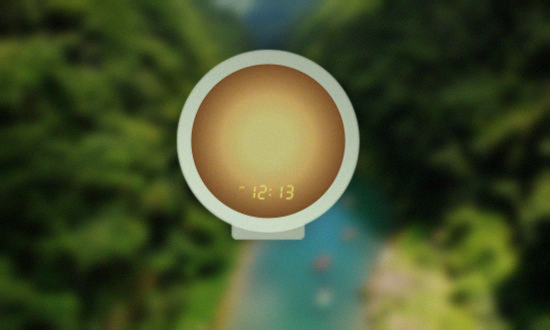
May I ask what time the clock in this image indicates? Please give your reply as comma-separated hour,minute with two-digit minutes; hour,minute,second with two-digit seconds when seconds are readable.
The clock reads 12,13
